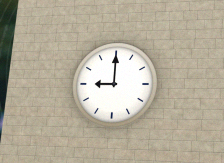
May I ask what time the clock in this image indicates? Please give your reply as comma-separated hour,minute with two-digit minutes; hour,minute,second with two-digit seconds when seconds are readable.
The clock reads 9,00
